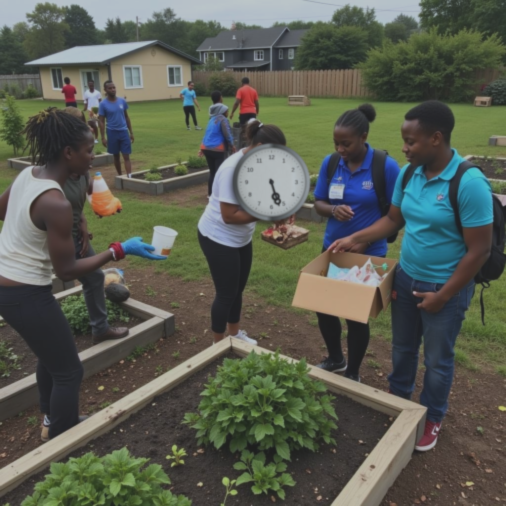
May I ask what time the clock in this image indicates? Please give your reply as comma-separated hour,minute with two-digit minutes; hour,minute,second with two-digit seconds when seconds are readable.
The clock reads 5,27
